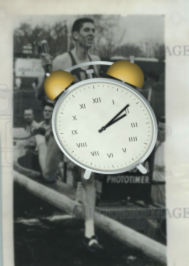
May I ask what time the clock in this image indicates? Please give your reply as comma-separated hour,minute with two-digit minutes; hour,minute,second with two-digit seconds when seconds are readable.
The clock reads 2,09
